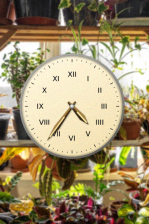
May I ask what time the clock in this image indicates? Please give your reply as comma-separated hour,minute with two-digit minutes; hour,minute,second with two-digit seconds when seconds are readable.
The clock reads 4,36
